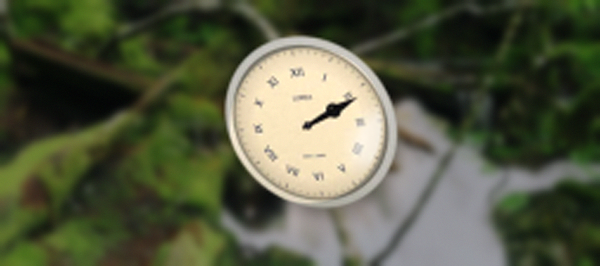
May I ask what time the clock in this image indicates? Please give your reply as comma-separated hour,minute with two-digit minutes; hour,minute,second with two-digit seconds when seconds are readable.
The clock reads 2,11
